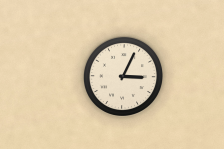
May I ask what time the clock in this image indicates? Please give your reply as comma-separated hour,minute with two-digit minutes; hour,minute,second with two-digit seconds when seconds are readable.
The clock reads 3,04
